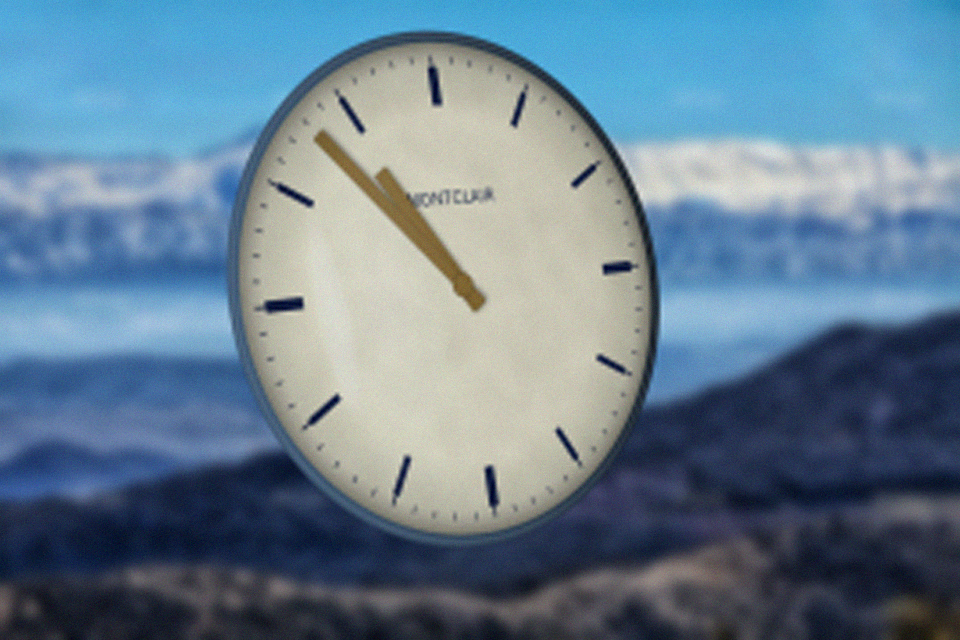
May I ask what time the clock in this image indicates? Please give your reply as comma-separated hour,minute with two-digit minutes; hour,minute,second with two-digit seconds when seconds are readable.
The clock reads 10,53
